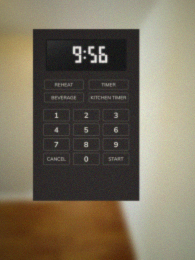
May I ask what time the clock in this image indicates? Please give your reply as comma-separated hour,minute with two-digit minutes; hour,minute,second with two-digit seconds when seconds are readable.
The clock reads 9,56
